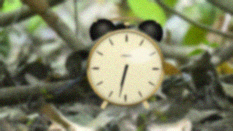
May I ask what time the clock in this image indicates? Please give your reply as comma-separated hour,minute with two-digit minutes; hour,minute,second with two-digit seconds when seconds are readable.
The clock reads 6,32
